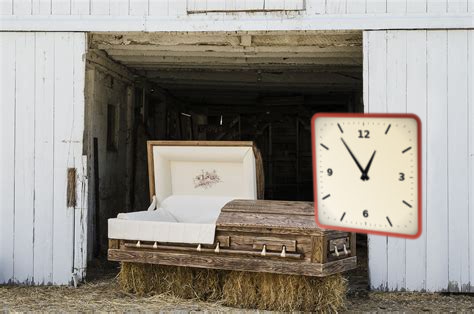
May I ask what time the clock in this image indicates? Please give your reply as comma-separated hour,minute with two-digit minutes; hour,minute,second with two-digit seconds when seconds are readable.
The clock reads 12,54
